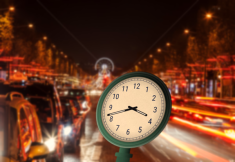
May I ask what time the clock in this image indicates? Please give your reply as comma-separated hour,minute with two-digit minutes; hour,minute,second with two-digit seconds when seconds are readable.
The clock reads 3,42
